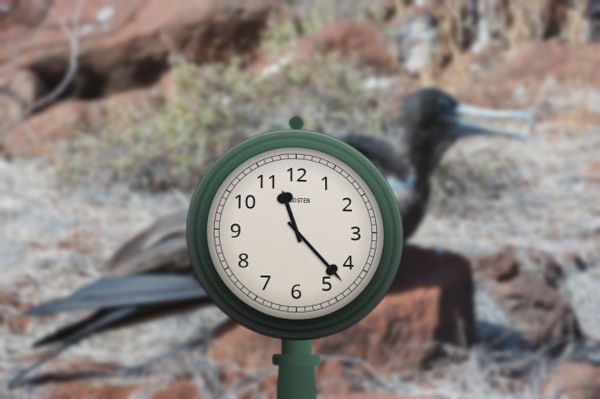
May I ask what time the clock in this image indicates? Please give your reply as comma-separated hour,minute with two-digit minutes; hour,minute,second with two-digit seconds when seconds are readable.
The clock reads 11,23
